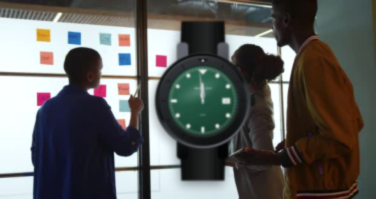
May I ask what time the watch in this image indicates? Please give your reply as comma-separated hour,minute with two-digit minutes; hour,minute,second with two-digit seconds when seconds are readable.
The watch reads 11,59
